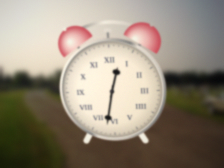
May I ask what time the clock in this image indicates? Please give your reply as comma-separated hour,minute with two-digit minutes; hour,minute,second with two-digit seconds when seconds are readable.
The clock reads 12,32
